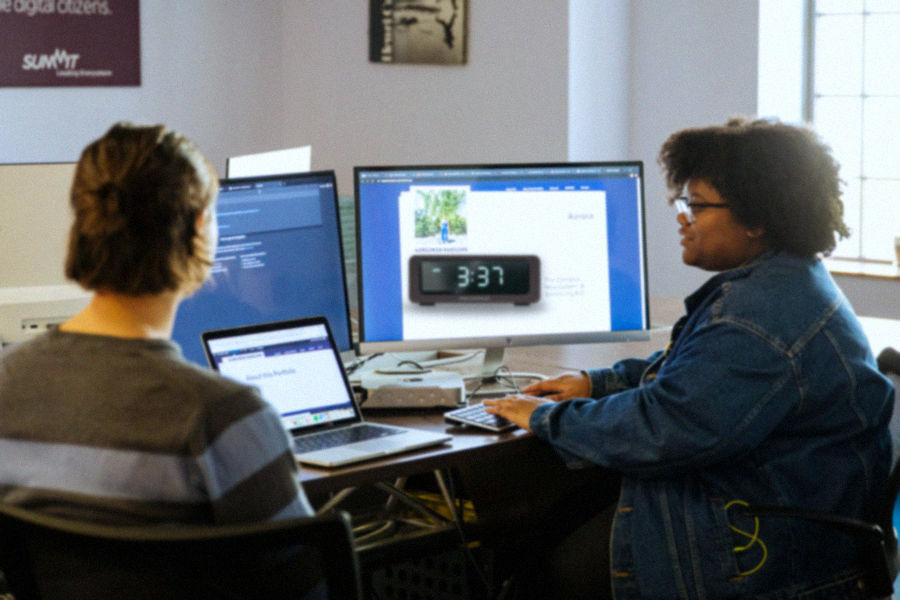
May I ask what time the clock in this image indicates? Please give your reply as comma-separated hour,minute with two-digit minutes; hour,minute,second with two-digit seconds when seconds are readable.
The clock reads 3,37
